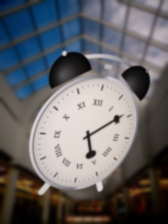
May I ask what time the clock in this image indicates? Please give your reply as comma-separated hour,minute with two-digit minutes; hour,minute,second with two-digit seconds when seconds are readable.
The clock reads 5,09
